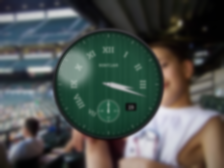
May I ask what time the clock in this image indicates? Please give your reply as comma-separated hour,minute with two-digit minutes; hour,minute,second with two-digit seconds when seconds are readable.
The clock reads 3,18
